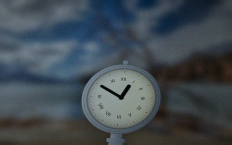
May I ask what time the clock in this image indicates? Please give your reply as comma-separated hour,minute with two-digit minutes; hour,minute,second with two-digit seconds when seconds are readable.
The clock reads 12,50
